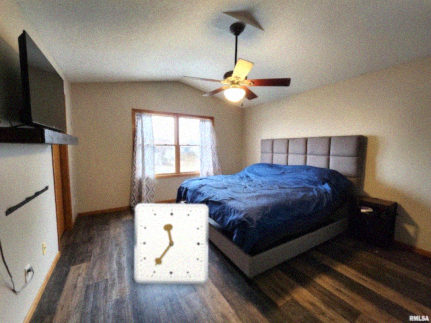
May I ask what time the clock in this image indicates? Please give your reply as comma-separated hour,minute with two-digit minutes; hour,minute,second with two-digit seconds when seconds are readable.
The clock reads 11,36
